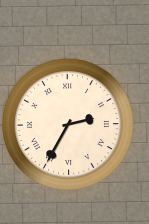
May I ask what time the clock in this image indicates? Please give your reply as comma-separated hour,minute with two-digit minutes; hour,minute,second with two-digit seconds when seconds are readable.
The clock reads 2,35
